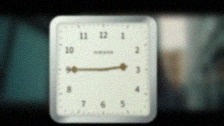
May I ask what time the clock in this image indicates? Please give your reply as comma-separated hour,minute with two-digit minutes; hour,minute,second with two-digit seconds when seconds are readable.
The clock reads 2,45
